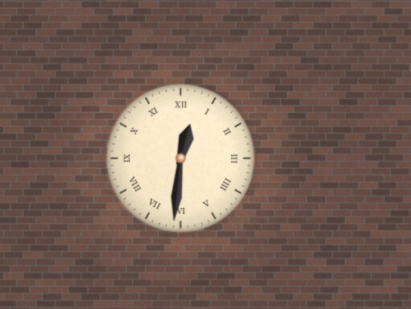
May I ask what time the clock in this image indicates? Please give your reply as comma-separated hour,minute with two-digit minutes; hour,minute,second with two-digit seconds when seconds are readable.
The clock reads 12,31
